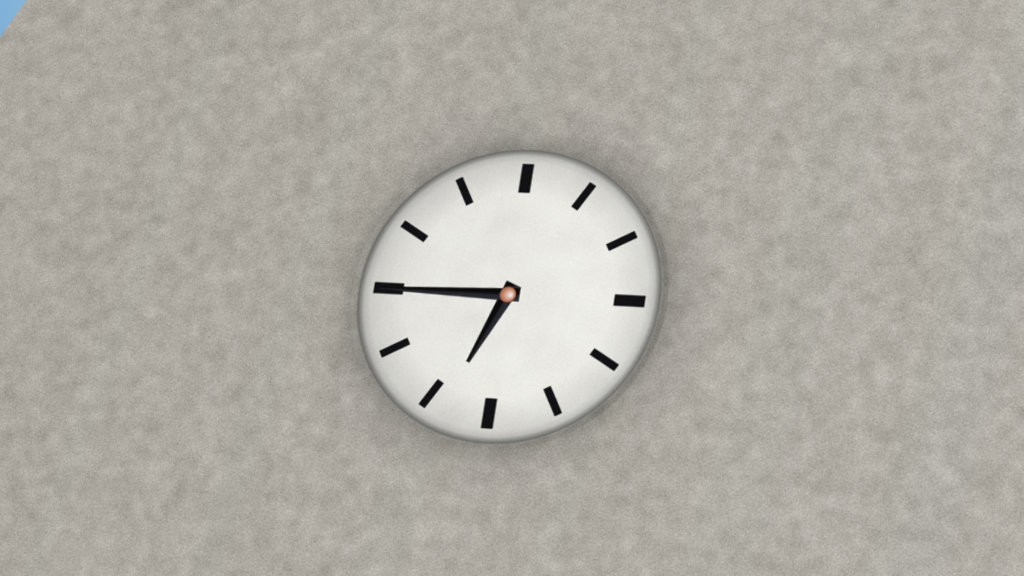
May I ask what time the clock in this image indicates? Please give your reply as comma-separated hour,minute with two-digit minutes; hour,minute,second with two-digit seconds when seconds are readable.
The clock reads 6,45
